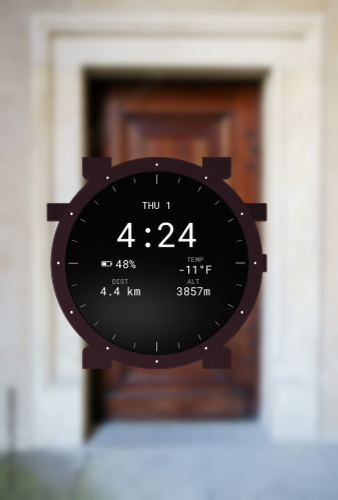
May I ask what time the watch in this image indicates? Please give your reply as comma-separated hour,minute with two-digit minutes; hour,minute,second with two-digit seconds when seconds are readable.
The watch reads 4,24
